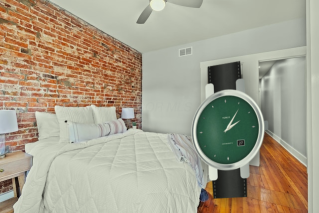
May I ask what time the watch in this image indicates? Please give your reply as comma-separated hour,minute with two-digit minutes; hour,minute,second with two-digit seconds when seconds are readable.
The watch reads 2,06
